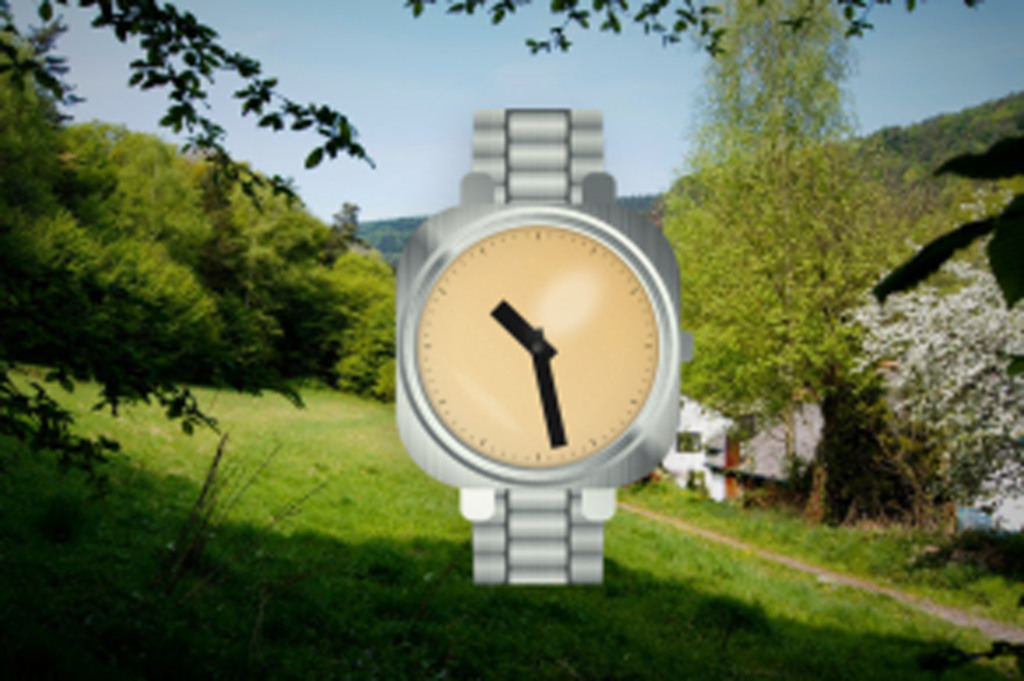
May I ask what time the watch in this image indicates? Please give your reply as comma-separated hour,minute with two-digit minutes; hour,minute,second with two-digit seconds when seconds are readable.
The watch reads 10,28
